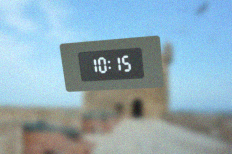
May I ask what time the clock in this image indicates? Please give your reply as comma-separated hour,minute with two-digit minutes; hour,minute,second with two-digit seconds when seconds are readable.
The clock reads 10,15
